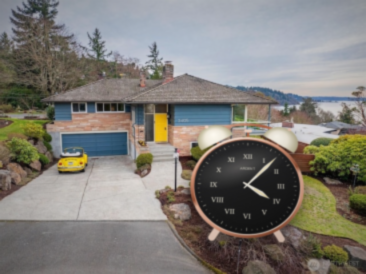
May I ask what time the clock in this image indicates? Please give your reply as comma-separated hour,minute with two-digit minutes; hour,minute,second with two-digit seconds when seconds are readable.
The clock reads 4,07
